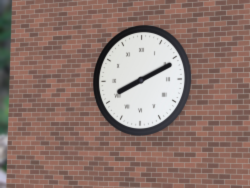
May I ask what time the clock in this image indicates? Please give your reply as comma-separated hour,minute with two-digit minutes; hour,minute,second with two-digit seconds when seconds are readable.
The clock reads 8,11
